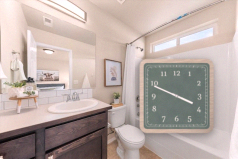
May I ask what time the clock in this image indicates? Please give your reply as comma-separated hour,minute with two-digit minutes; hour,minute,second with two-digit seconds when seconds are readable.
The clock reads 3,49
